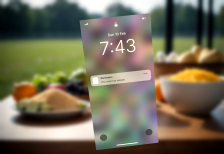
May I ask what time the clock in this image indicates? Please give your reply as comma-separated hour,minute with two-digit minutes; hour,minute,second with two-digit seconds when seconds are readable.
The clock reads 7,43
